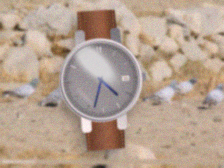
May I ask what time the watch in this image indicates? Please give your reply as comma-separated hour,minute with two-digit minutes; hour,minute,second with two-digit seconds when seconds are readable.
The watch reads 4,33
